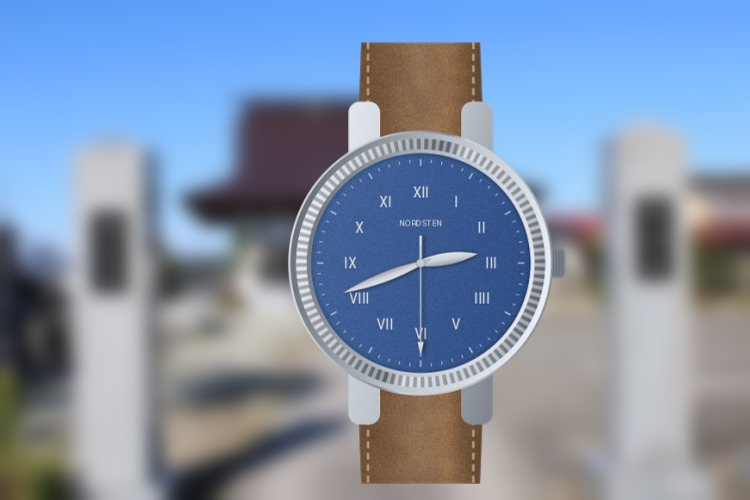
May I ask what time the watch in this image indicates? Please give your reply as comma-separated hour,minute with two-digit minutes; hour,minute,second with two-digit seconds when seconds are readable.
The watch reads 2,41,30
